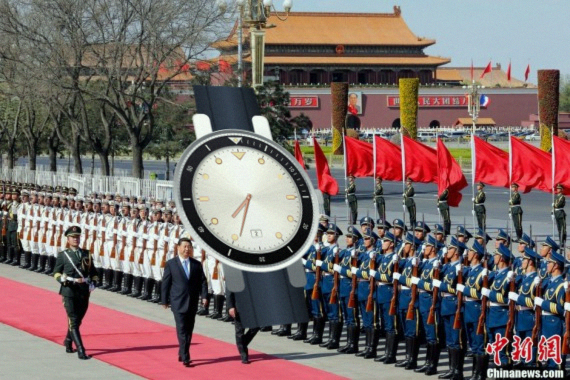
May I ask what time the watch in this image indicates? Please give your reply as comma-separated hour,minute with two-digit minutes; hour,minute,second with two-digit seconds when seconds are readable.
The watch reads 7,34
